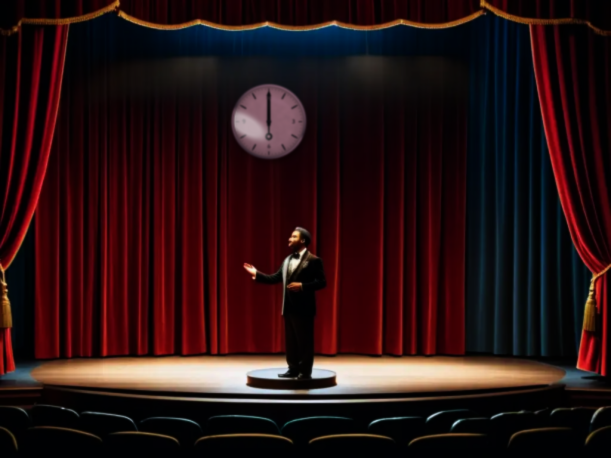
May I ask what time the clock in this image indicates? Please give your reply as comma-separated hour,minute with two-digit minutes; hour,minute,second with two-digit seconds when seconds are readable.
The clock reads 6,00
